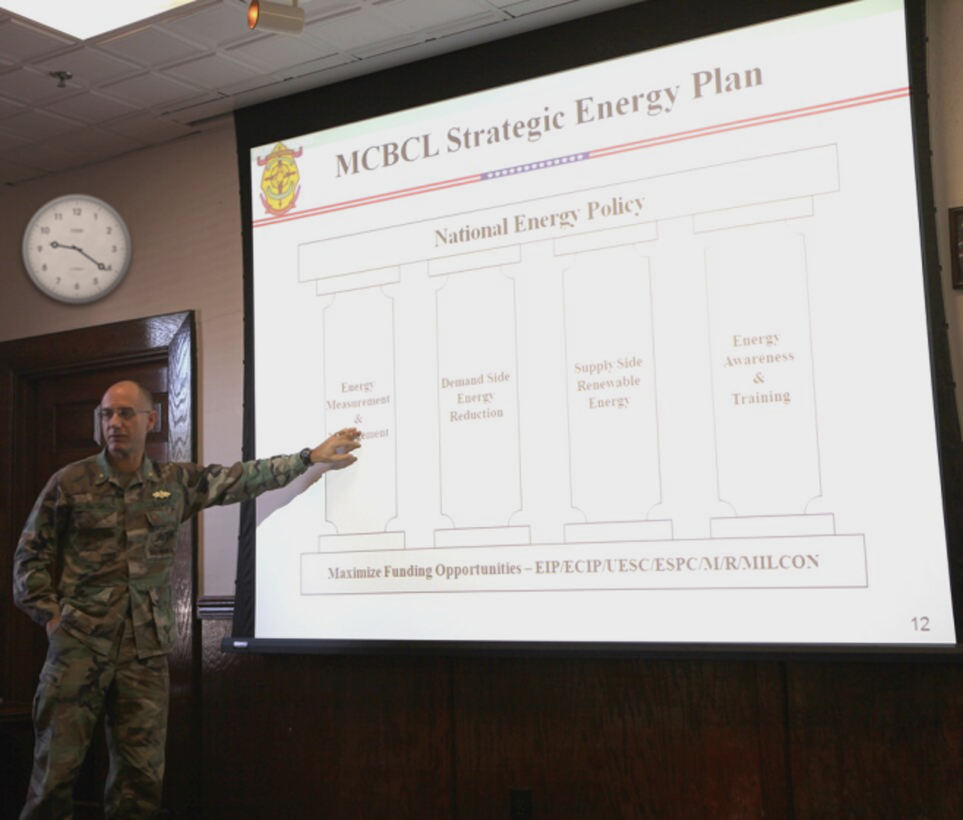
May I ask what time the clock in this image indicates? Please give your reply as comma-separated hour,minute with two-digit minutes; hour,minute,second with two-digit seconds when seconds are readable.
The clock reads 9,21
